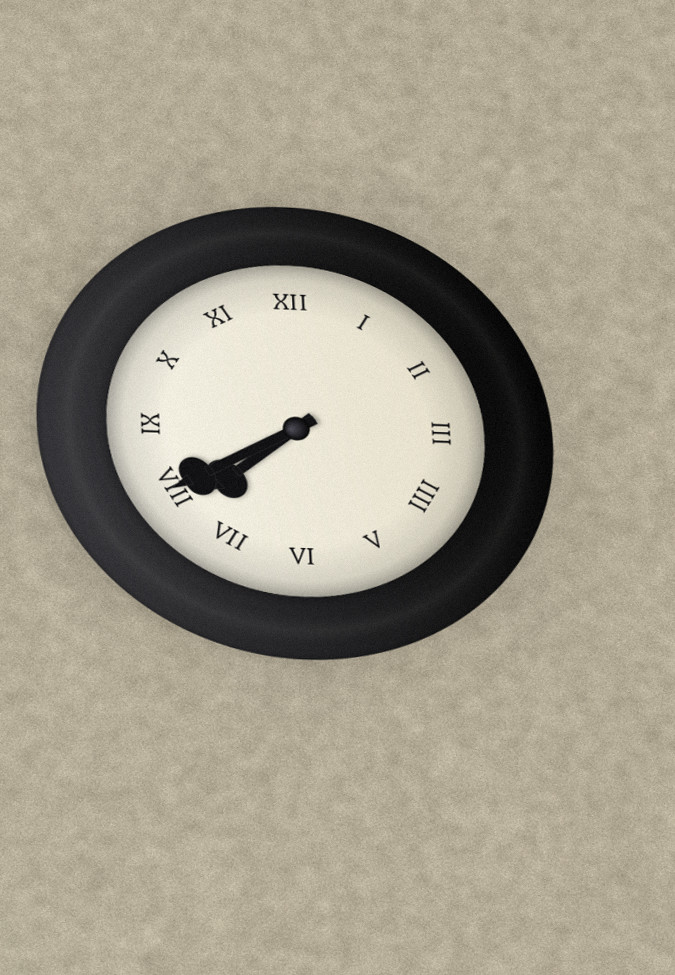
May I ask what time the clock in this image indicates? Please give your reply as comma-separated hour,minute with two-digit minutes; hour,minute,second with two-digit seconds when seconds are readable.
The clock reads 7,40
